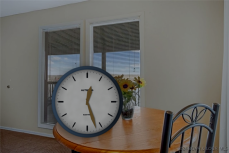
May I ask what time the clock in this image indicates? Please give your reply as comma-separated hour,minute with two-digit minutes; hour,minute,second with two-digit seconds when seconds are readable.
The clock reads 12,27
